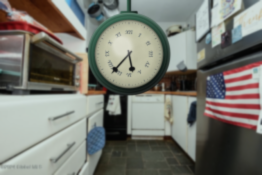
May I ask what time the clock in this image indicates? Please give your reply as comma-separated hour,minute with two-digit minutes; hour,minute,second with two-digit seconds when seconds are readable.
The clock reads 5,37
